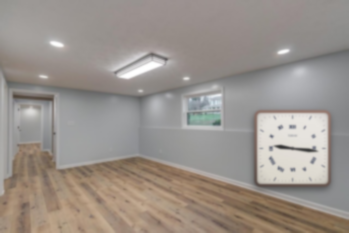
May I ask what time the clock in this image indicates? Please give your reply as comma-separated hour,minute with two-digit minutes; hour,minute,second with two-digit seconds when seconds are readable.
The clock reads 9,16
